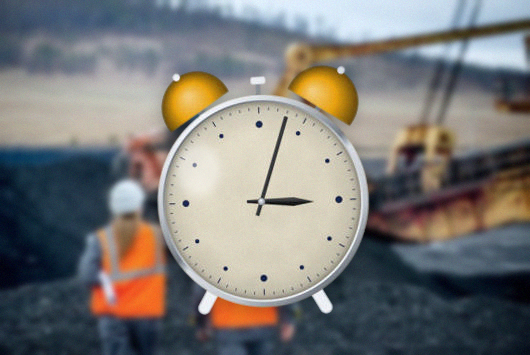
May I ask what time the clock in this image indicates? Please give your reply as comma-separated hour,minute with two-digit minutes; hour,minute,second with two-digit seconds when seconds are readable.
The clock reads 3,03
